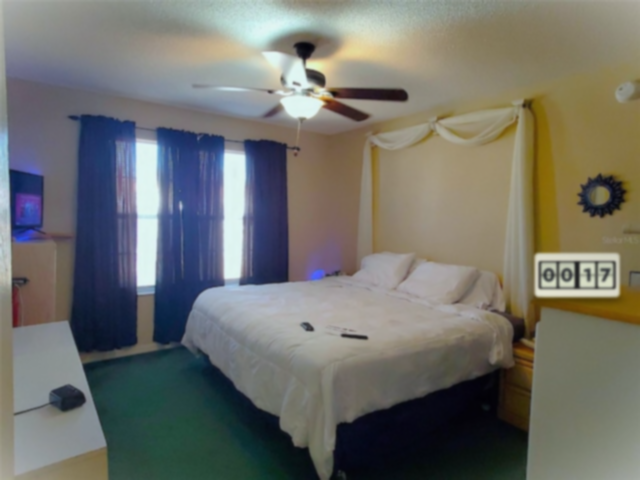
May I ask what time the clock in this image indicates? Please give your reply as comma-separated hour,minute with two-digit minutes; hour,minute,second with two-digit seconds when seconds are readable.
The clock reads 0,17
